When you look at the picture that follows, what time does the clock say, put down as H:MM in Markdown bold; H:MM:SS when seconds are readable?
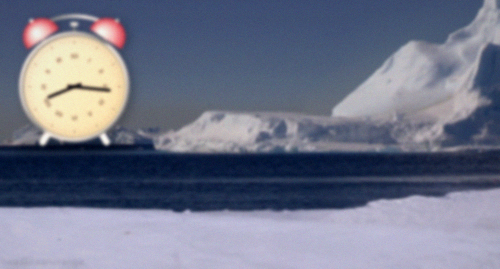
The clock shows **8:16**
